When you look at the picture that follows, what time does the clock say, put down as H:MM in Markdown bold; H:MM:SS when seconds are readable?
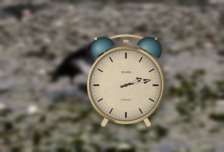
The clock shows **2:13**
